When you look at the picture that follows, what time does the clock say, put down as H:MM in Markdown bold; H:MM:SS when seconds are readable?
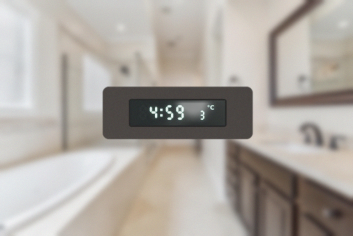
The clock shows **4:59**
